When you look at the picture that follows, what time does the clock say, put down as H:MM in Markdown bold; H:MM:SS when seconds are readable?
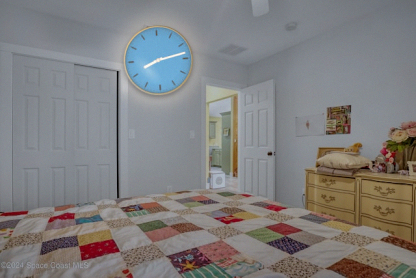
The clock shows **8:13**
